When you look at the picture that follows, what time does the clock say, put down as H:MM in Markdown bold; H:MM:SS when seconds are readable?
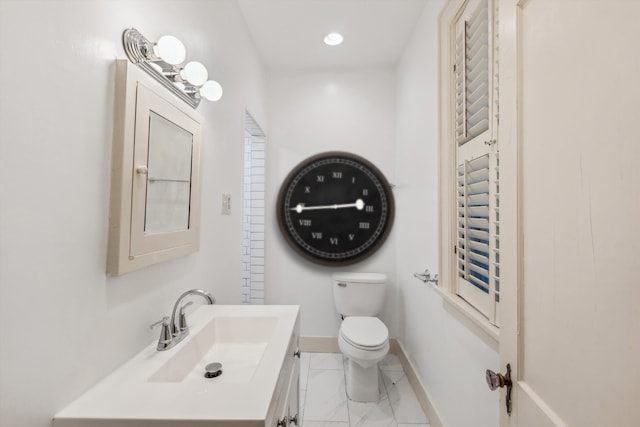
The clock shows **2:44**
